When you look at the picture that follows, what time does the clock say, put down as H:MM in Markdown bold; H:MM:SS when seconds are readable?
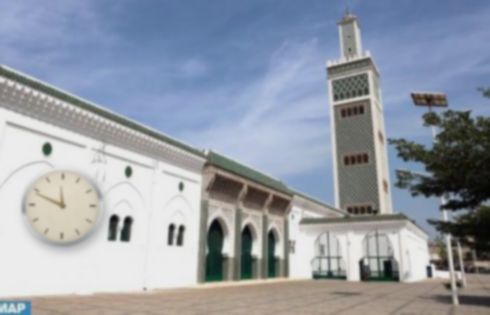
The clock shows **11:49**
